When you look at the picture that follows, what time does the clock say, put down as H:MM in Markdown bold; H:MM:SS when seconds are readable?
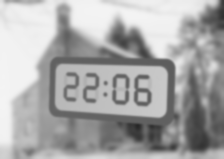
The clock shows **22:06**
